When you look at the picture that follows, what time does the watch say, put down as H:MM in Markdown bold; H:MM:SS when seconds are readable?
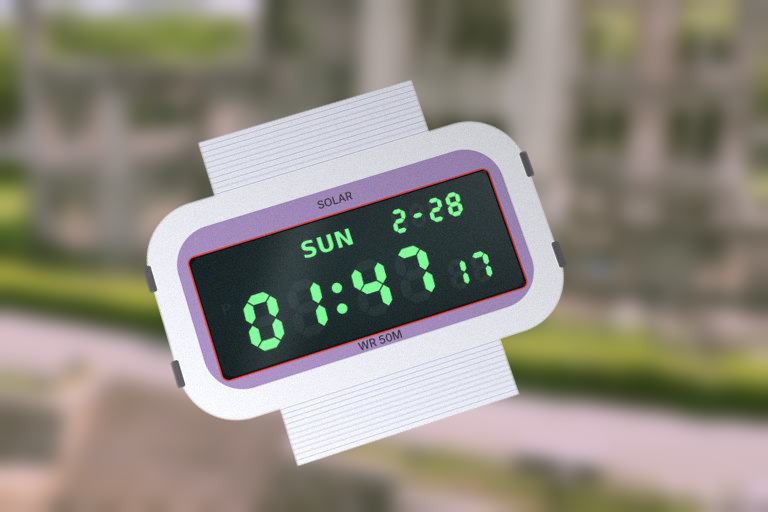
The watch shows **1:47:17**
